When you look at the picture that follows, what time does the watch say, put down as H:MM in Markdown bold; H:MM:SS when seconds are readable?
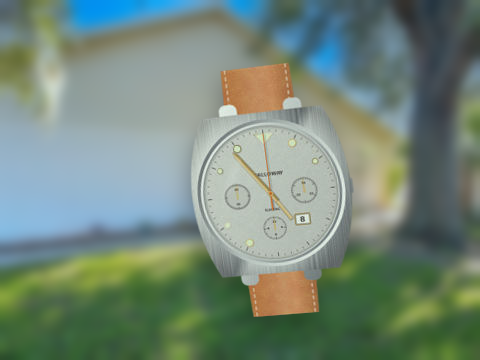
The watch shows **4:54**
